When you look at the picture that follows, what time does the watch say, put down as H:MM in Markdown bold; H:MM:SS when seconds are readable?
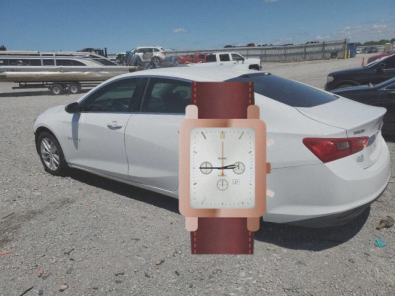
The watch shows **2:45**
